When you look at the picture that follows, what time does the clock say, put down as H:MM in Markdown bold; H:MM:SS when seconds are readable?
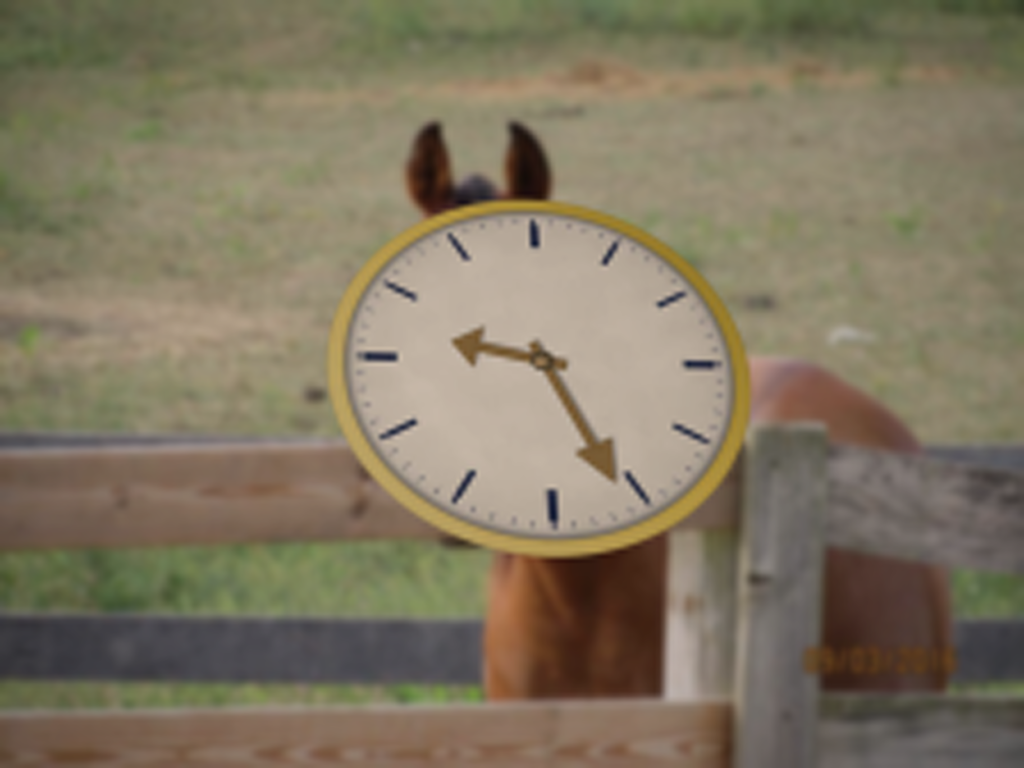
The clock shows **9:26**
